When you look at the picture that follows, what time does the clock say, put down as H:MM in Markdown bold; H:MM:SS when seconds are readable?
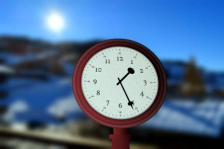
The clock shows **1:26**
